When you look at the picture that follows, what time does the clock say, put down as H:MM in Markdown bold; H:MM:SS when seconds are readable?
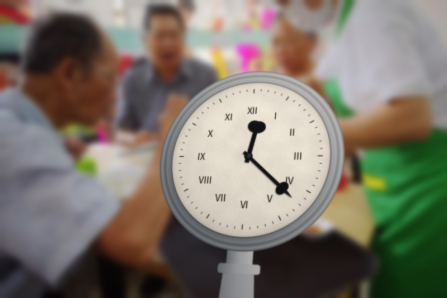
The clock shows **12:22**
